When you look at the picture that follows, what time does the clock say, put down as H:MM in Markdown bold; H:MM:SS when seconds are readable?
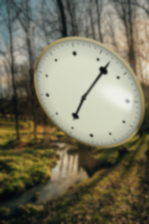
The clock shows **7:07**
